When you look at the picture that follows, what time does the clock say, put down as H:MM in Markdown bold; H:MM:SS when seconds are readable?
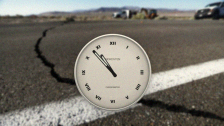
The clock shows **10:53**
